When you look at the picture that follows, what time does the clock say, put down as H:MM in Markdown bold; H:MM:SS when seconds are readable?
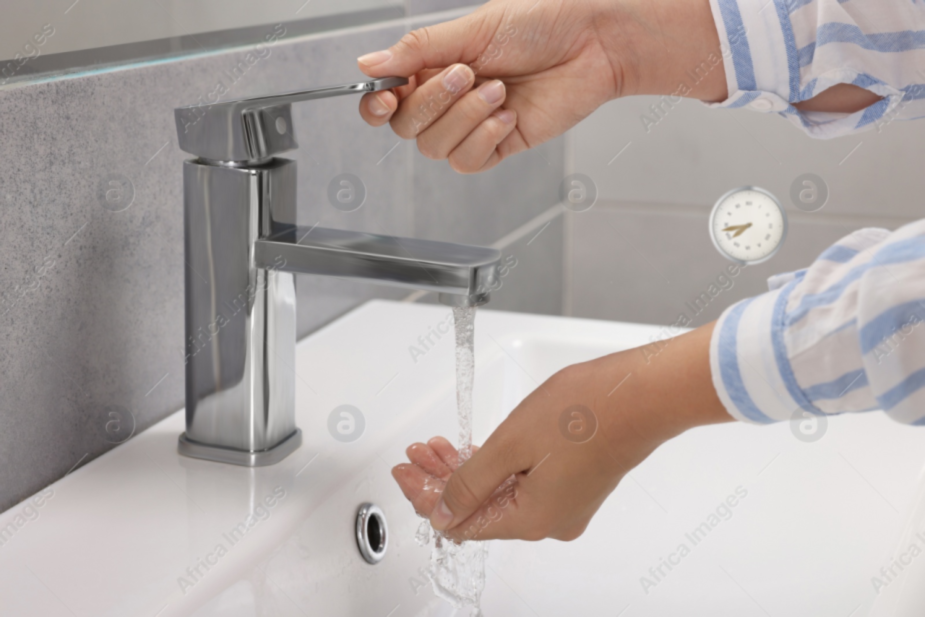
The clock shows **7:43**
